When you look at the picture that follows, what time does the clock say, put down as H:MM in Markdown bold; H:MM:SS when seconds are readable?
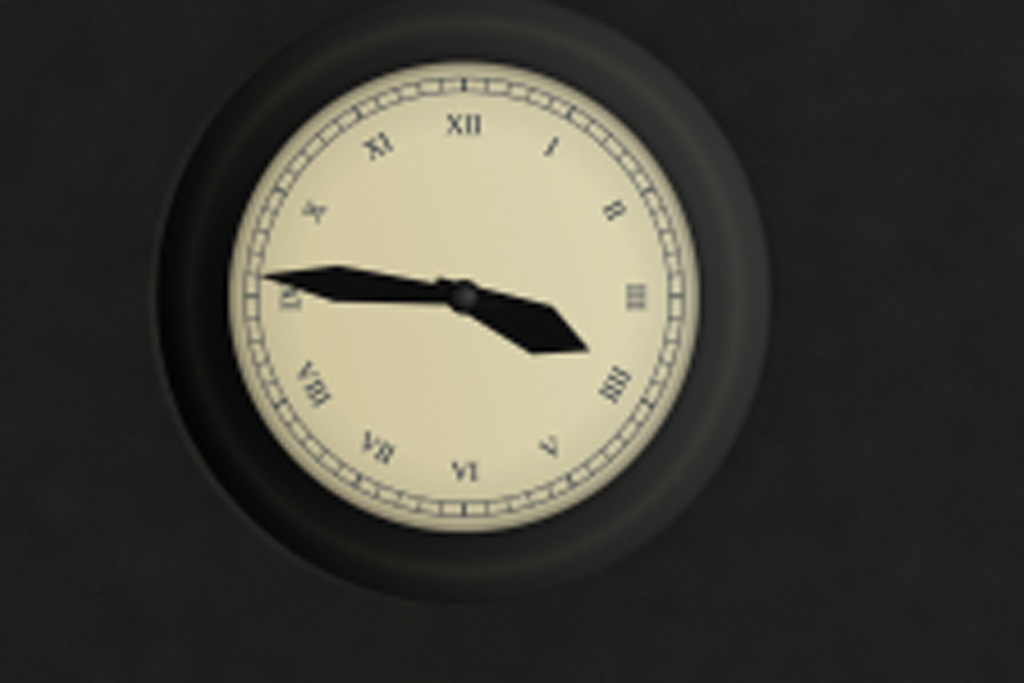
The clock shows **3:46**
